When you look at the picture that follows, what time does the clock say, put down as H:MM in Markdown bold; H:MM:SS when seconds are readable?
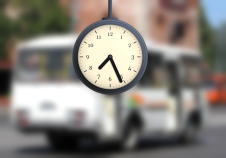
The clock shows **7:26**
